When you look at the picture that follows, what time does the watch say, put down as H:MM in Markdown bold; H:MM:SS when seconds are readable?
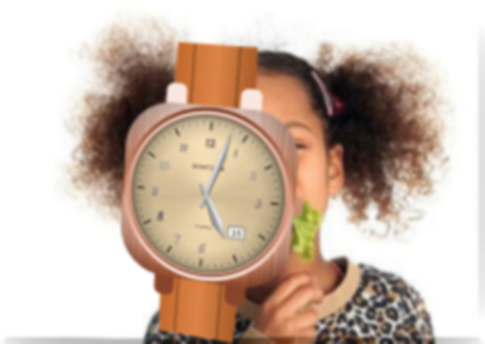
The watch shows **5:03**
